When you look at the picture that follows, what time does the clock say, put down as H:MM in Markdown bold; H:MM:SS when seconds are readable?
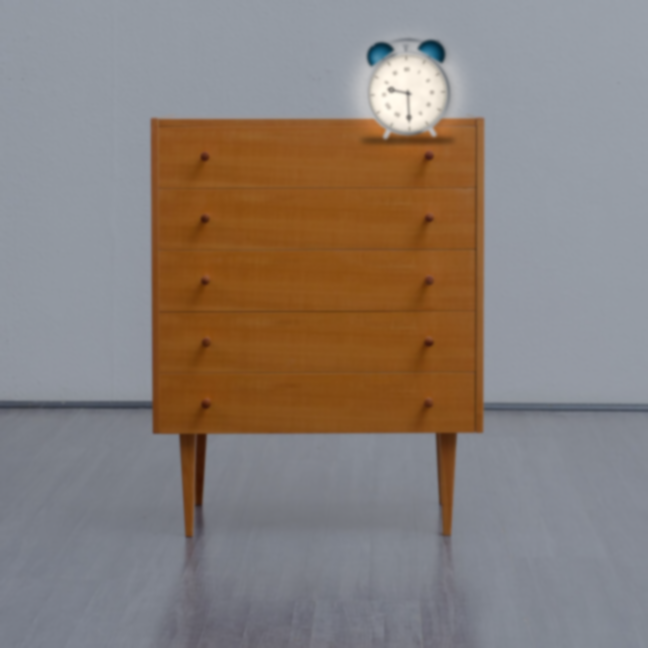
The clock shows **9:30**
